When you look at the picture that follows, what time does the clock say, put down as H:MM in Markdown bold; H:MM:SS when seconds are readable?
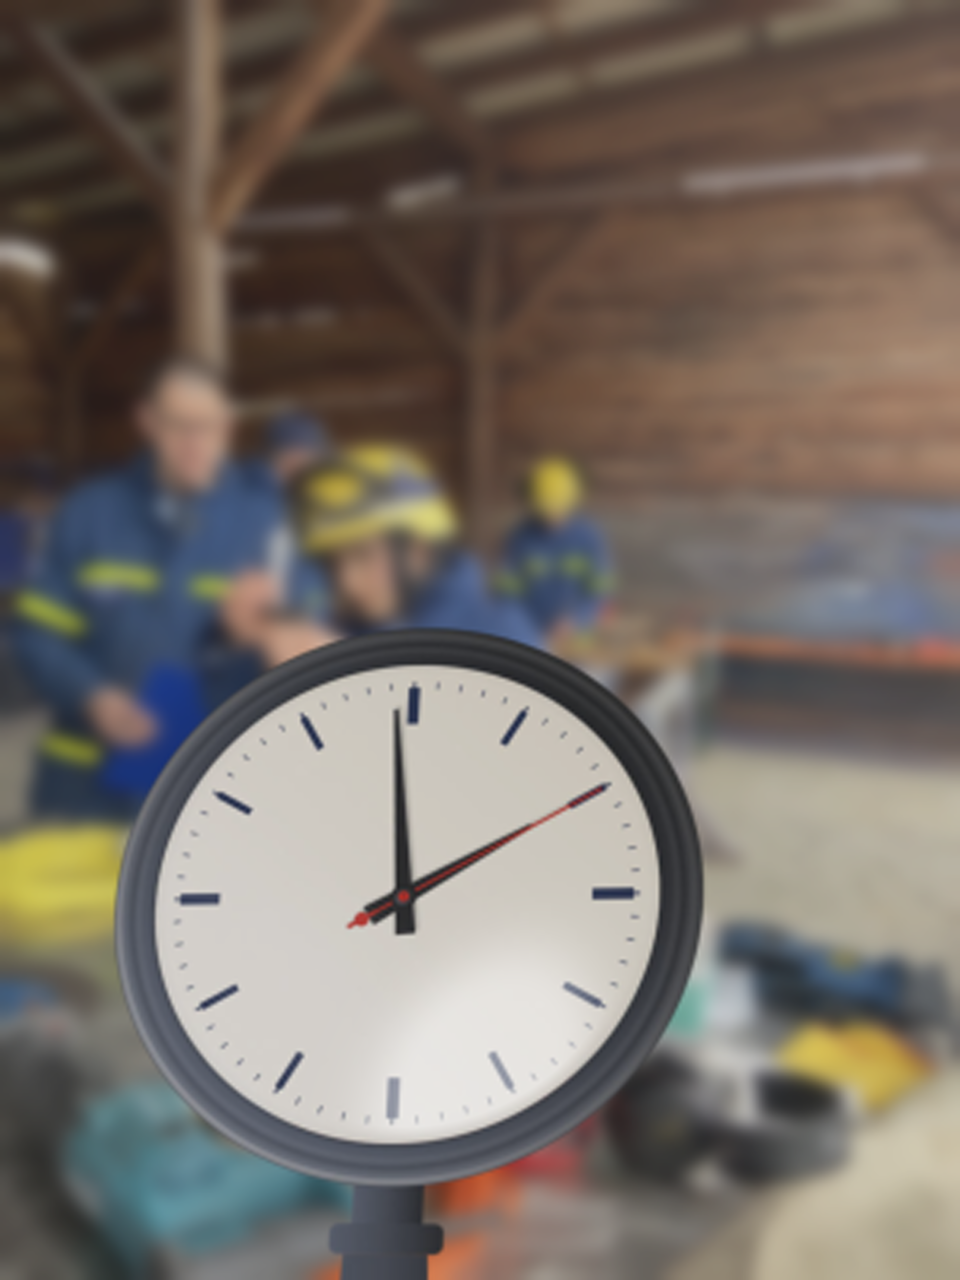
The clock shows **1:59:10**
